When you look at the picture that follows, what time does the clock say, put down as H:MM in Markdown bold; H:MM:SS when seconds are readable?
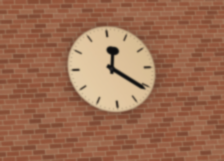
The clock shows **12:21**
